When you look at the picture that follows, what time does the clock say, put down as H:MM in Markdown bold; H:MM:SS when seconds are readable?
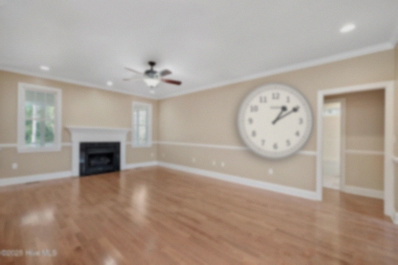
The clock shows **1:10**
